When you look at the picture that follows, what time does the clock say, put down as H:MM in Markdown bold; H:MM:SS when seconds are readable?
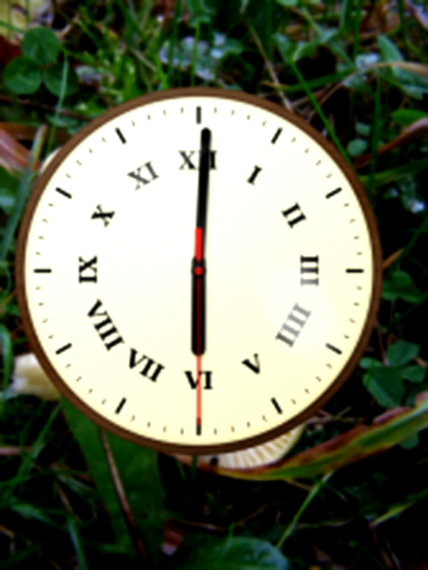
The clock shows **6:00:30**
